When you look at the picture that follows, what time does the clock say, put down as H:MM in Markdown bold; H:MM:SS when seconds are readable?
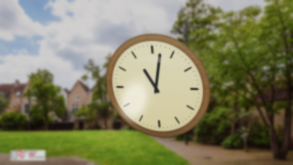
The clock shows **11:02**
